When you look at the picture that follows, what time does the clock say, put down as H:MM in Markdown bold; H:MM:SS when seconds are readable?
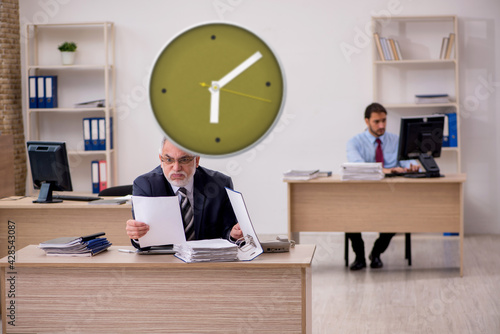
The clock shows **6:09:18**
